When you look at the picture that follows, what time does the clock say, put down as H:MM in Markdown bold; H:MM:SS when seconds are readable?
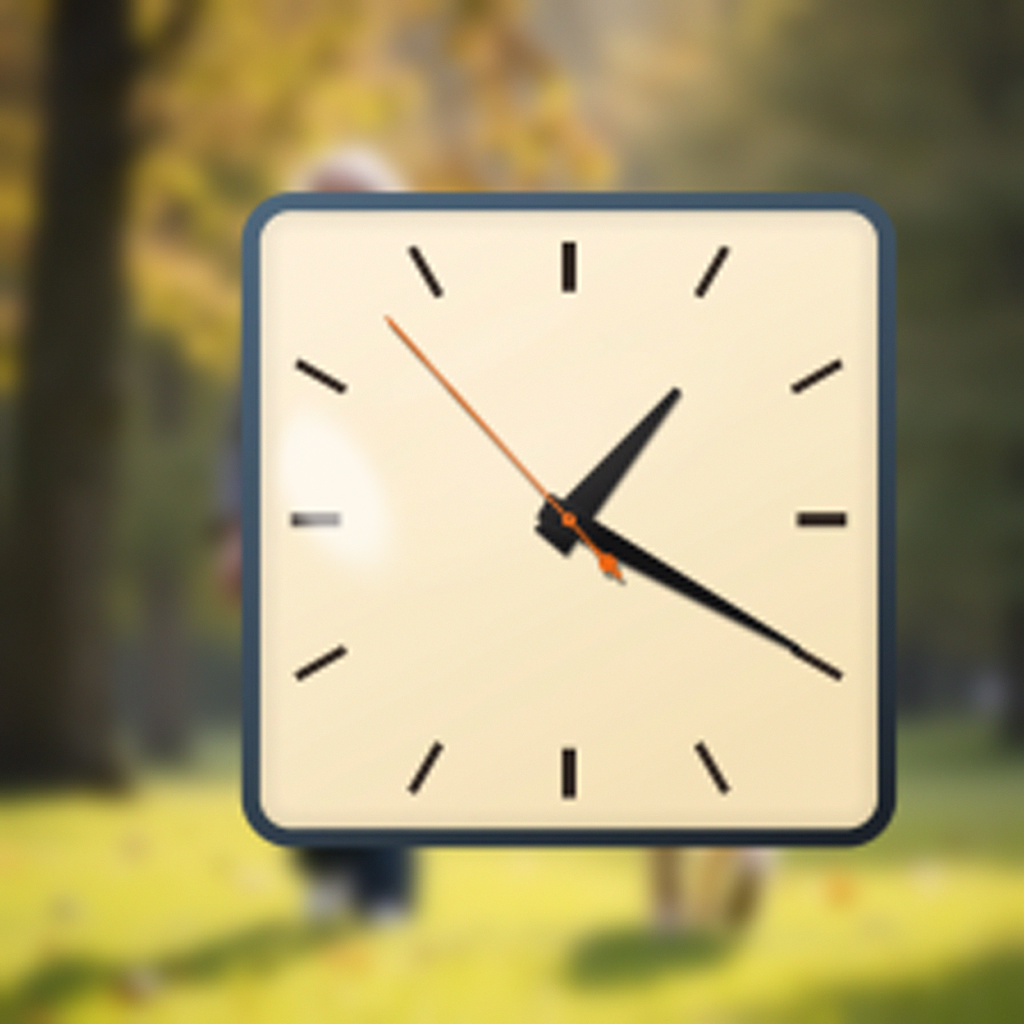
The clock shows **1:19:53**
